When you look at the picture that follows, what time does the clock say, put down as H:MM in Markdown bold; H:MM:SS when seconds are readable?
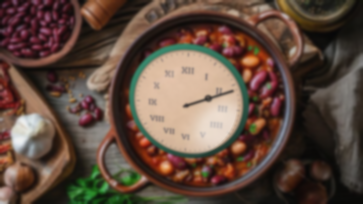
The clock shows **2:11**
